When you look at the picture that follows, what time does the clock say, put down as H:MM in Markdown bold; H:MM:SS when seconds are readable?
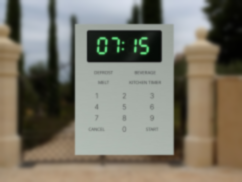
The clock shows **7:15**
